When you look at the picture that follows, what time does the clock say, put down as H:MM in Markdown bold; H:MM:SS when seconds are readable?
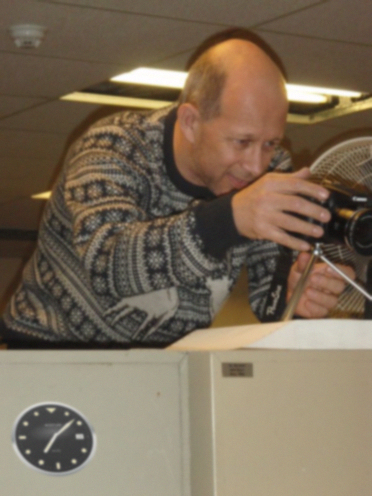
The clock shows **7:08**
